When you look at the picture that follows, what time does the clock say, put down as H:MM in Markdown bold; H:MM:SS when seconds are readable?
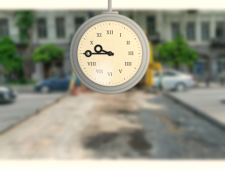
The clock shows **9:45**
